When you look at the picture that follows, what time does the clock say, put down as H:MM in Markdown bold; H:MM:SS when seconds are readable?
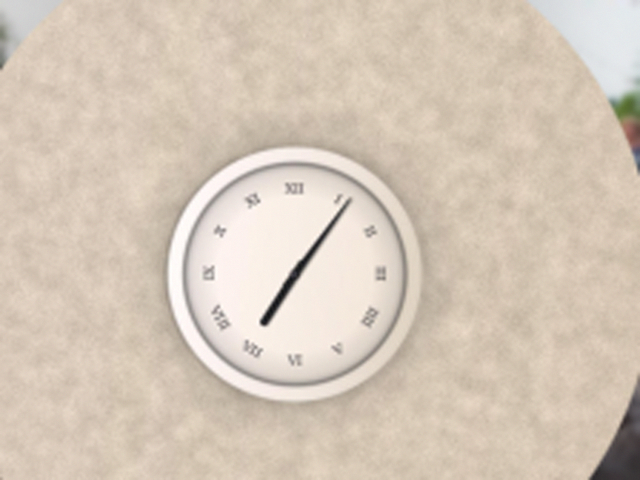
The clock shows **7:06**
